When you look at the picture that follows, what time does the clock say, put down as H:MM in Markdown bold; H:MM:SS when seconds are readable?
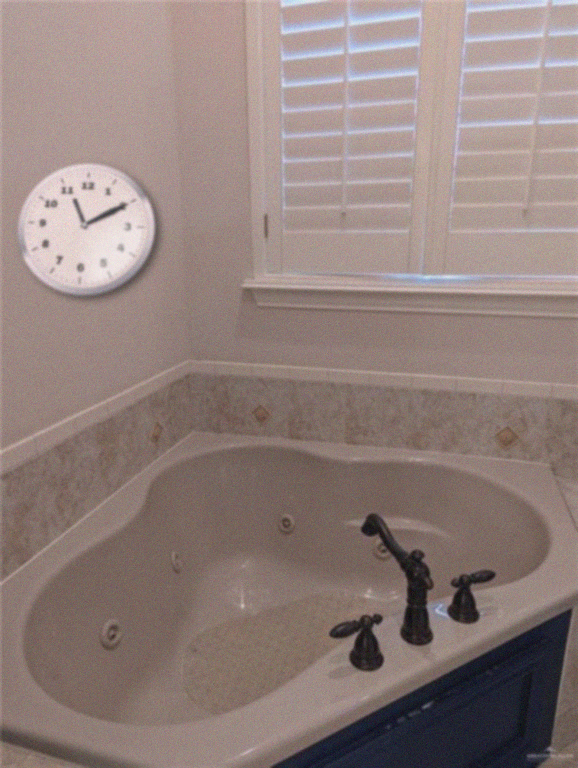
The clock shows **11:10**
